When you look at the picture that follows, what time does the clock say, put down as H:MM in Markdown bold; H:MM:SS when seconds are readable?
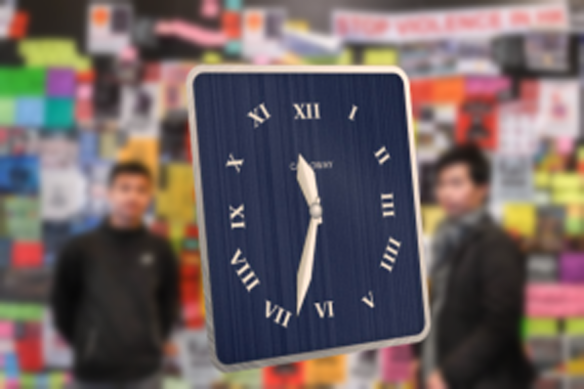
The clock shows **11:33**
